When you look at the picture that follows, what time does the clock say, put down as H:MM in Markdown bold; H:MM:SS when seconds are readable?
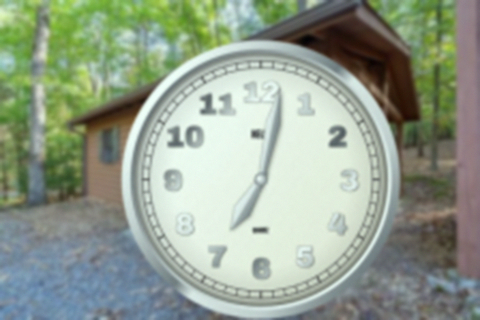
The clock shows **7:02**
